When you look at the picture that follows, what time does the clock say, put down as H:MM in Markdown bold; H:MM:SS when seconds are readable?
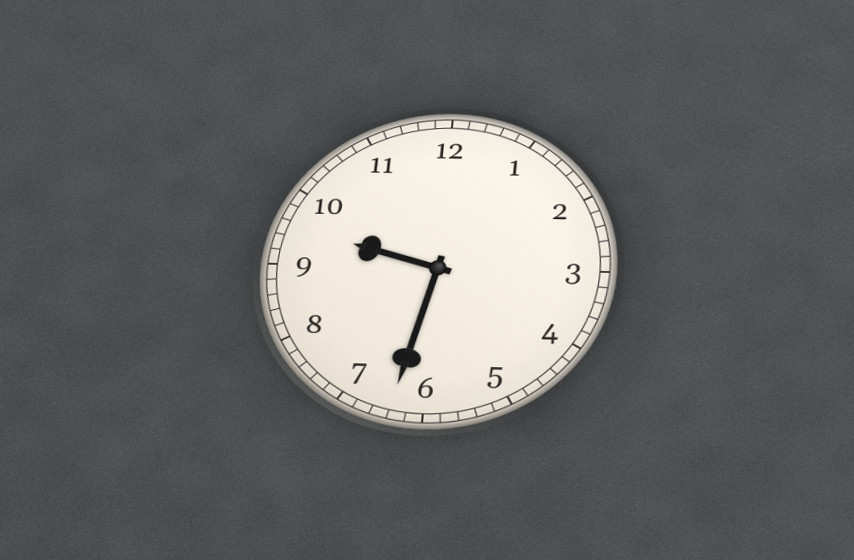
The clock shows **9:32**
